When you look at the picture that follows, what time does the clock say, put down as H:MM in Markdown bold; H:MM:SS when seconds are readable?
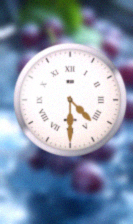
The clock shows **4:30**
